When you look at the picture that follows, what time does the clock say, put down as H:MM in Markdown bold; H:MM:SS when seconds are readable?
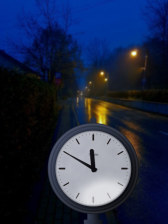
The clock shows **11:50**
